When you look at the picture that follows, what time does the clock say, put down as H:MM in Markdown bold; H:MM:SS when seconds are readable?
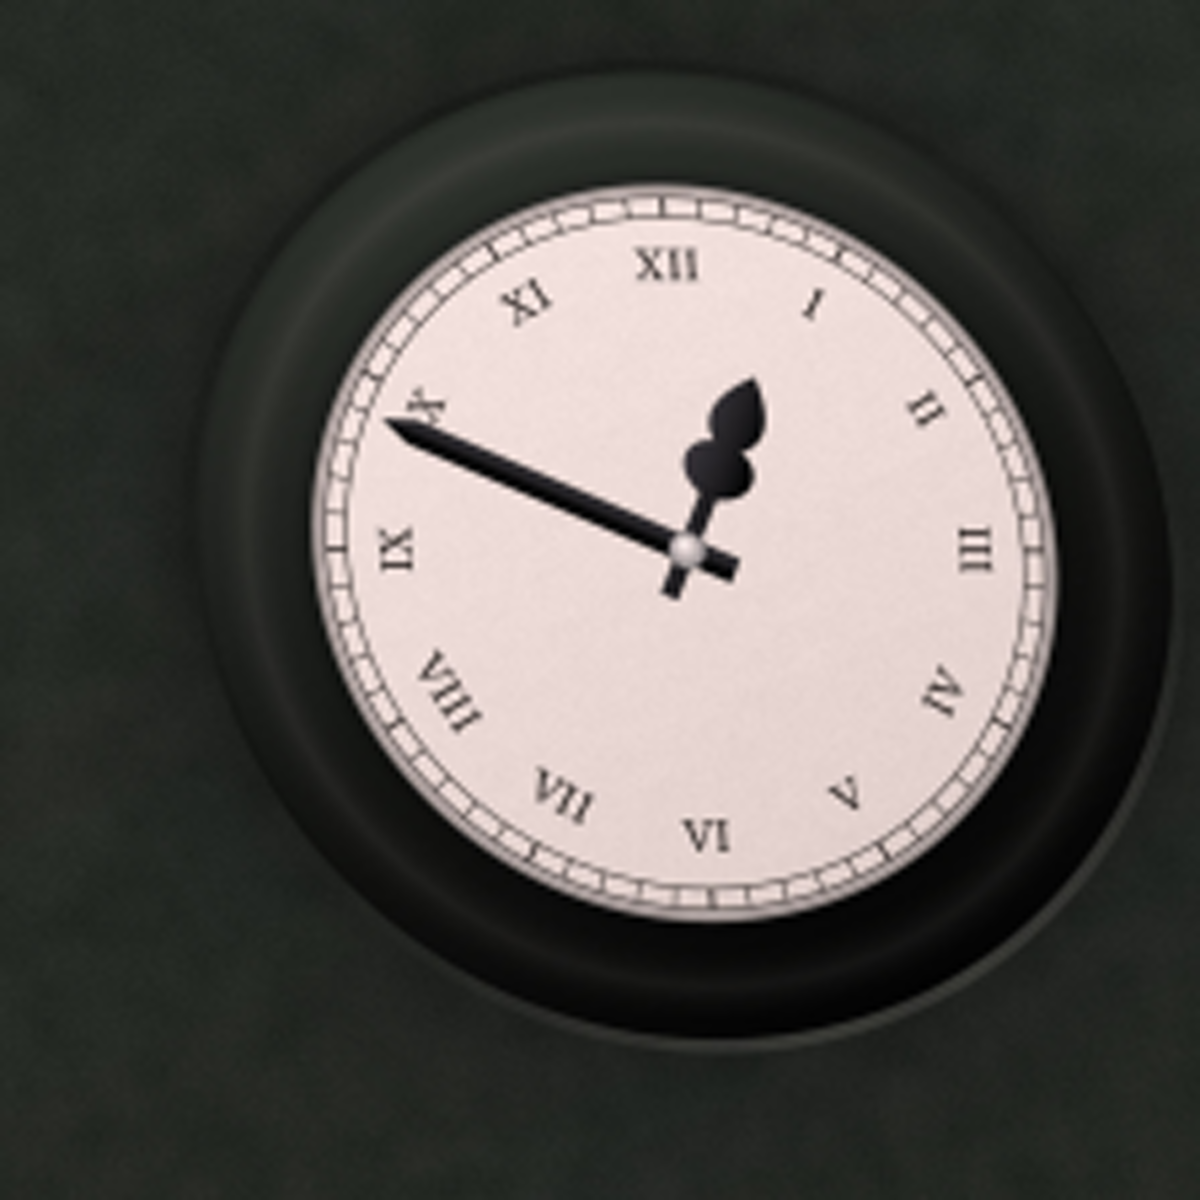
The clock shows **12:49**
